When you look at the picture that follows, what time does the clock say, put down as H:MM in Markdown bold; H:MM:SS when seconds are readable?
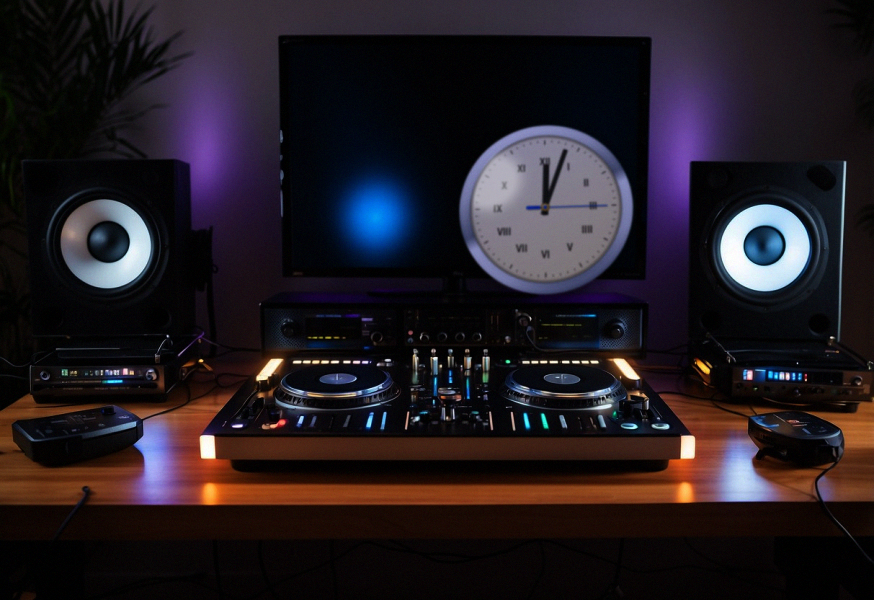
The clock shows **12:03:15**
